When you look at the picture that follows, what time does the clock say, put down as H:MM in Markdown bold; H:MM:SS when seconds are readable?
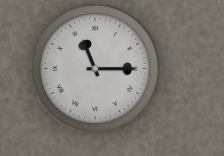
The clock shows **11:15**
